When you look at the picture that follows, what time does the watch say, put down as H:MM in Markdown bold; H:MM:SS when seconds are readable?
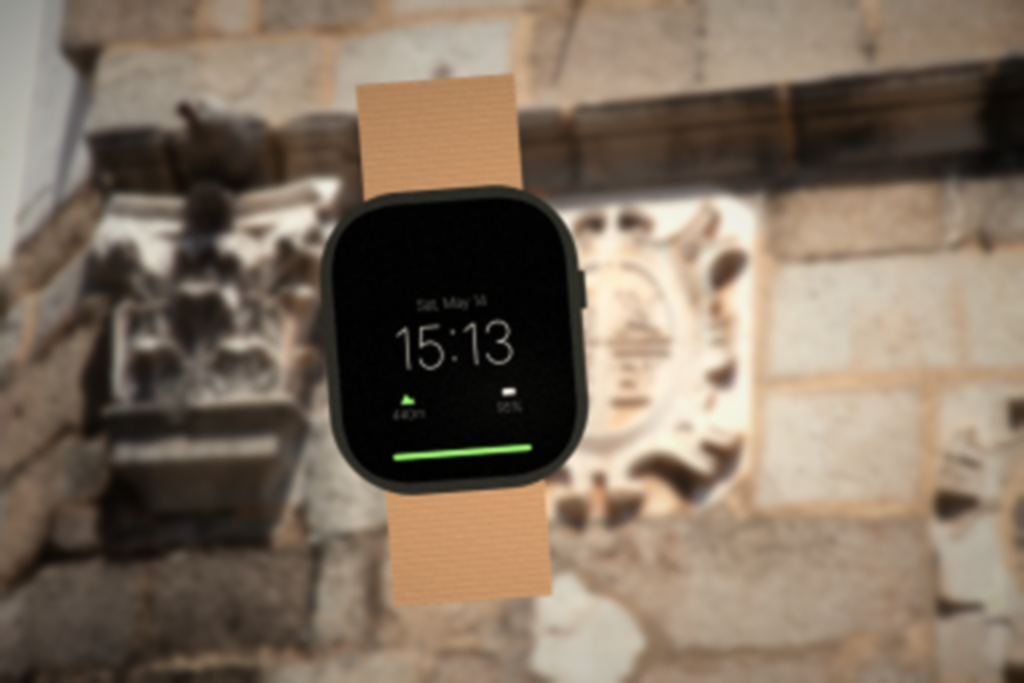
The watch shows **15:13**
